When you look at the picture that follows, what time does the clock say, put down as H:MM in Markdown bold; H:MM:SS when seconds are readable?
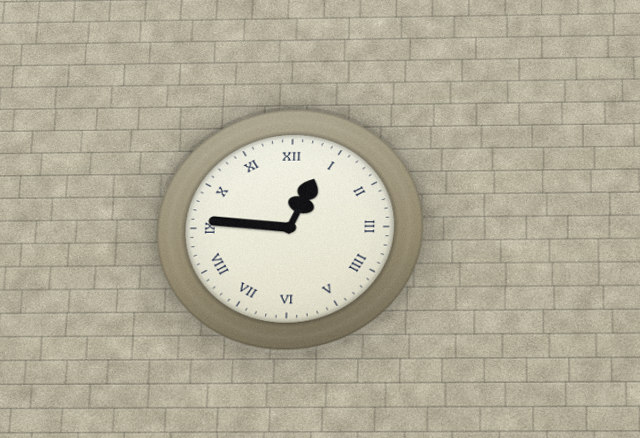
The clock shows **12:46**
